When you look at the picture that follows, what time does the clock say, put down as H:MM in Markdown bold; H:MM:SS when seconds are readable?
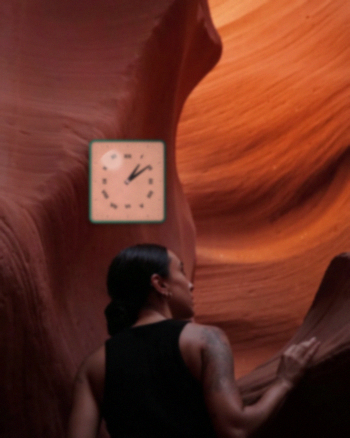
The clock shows **1:09**
